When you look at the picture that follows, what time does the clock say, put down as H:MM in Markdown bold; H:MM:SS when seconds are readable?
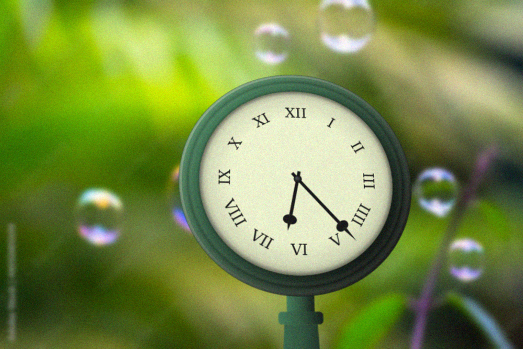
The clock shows **6:23**
